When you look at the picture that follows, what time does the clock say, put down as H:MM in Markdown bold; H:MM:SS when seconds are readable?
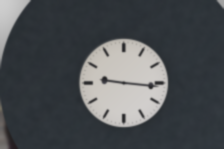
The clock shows **9:16**
